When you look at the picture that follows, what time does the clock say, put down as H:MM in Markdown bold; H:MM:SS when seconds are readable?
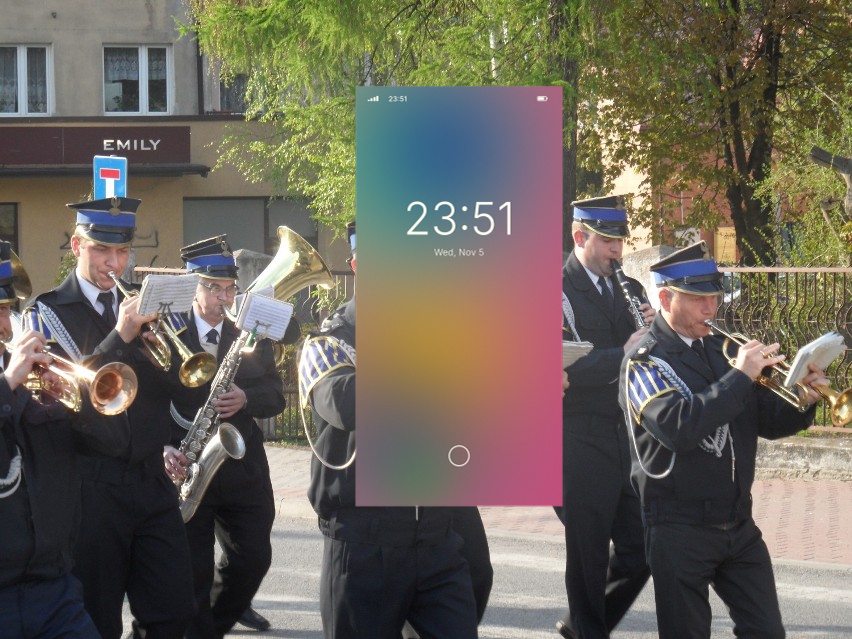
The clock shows **23:51**
